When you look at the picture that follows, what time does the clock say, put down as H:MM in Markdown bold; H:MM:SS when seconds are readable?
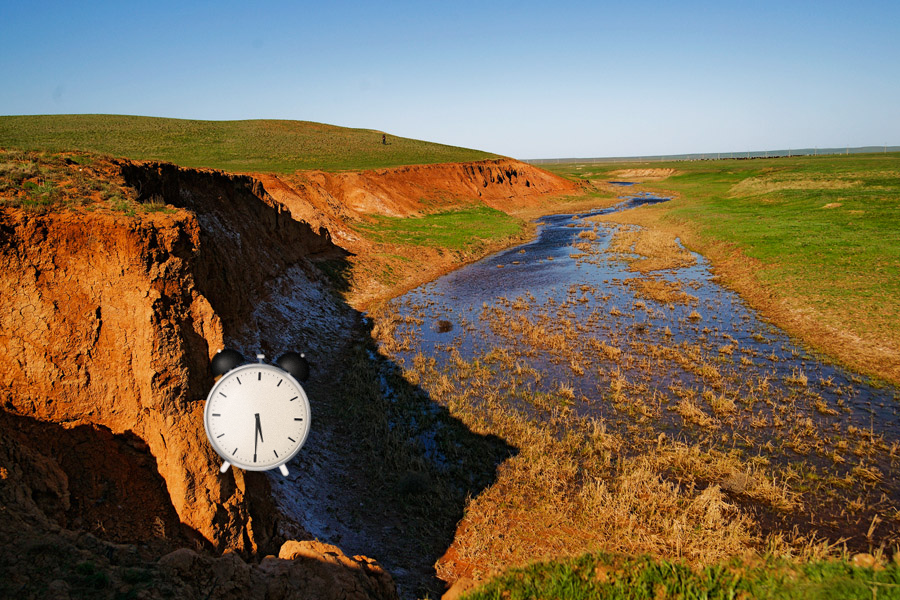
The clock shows **5:30**
